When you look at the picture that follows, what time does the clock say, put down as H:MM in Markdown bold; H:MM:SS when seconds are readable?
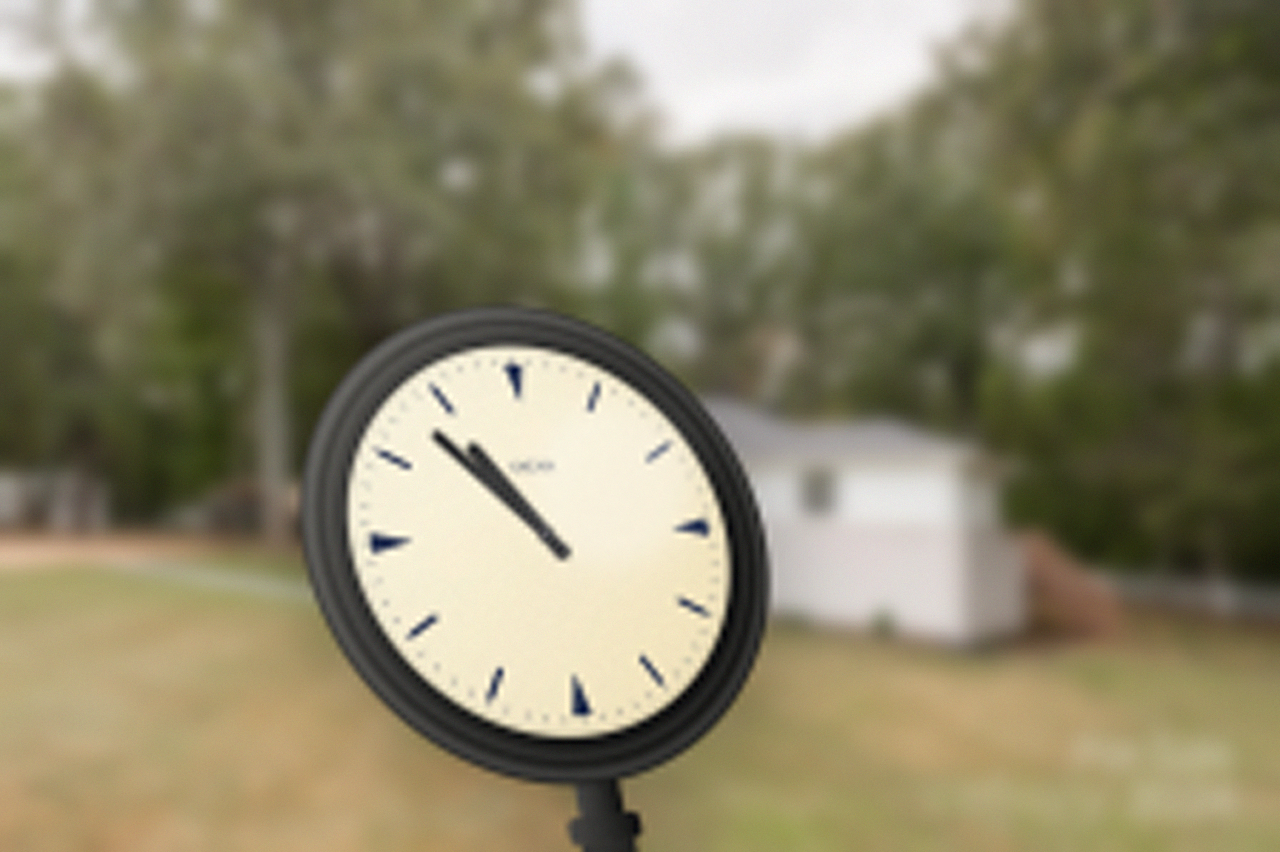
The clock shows **10:53**
